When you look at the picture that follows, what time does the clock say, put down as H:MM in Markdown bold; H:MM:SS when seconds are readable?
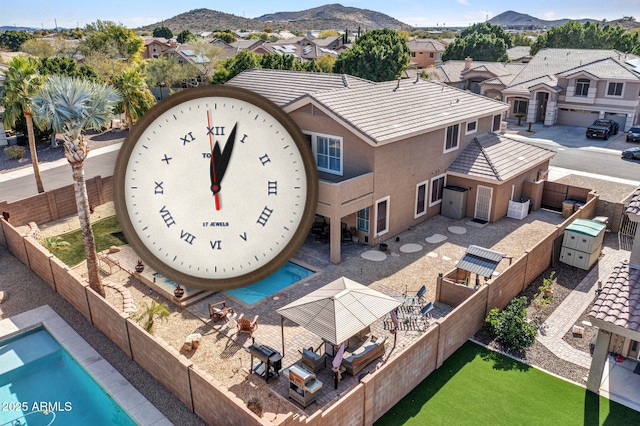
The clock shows **12:02:59**
